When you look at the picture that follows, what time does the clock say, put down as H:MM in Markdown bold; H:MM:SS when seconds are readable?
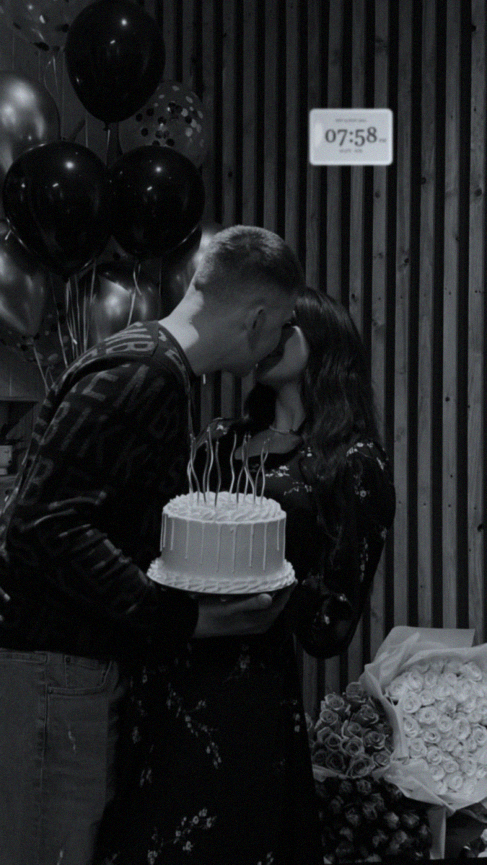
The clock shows **7:58**
